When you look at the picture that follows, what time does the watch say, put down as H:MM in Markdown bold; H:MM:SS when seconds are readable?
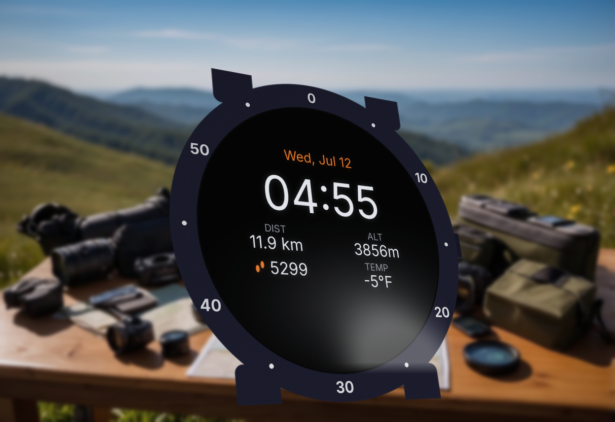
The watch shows **4:55**
